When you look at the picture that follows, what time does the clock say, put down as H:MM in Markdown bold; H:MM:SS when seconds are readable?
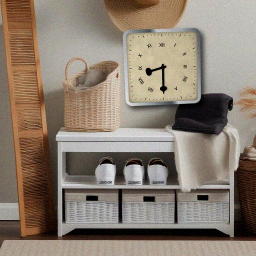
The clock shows **8:30**
